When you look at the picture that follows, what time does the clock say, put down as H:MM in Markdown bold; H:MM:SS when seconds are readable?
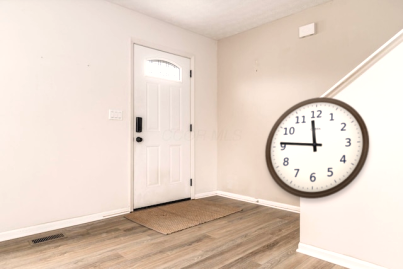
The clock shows **11:46**
